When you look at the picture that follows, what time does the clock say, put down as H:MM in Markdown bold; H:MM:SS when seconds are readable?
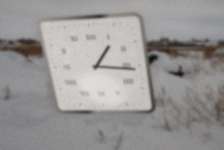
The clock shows **1:16**
